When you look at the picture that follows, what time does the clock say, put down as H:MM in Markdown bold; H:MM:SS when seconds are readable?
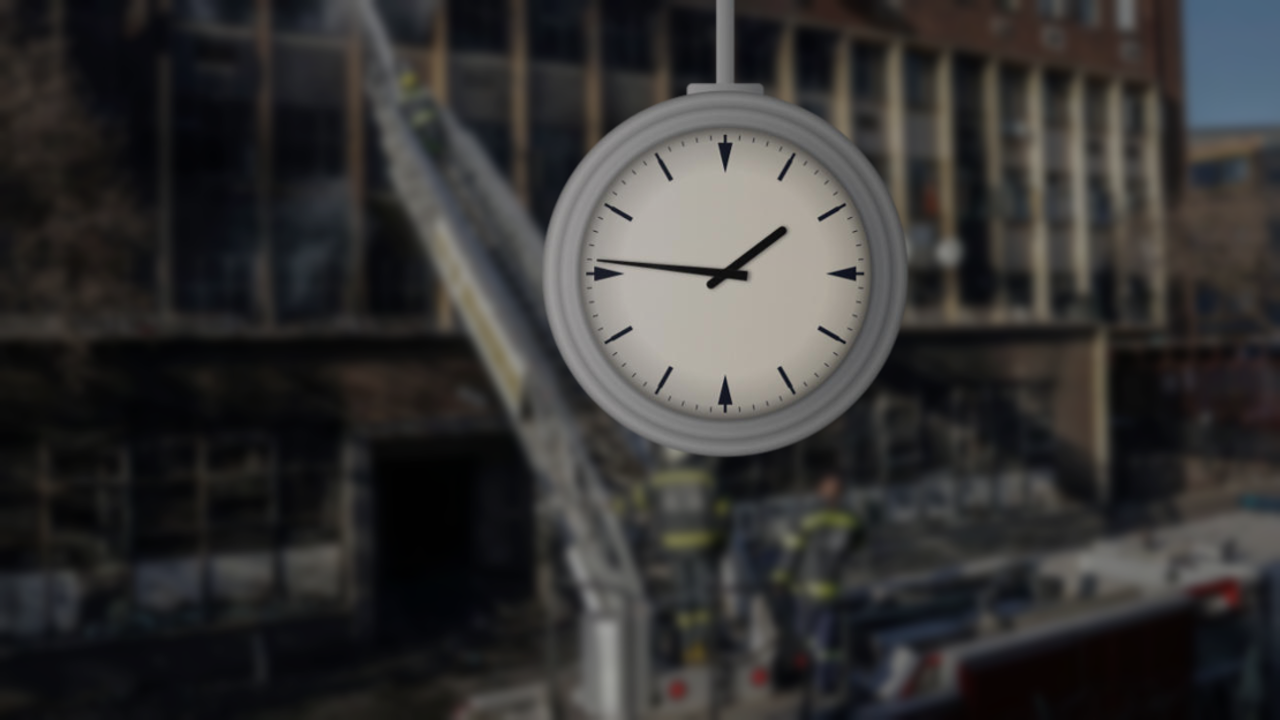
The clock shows **1:46**
